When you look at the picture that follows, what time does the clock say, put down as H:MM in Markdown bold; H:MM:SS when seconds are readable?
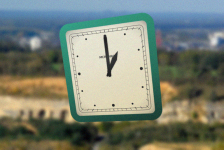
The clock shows **1:00**
